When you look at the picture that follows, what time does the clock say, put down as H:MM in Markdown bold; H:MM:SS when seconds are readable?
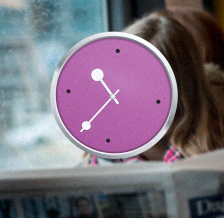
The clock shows **10:36**
